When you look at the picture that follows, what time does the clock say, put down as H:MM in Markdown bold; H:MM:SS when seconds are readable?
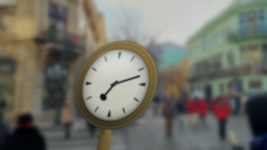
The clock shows **7:12**
